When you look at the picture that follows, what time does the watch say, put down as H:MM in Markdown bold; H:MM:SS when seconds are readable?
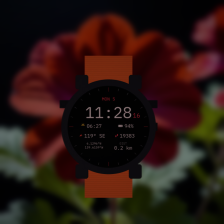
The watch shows **11:28**
